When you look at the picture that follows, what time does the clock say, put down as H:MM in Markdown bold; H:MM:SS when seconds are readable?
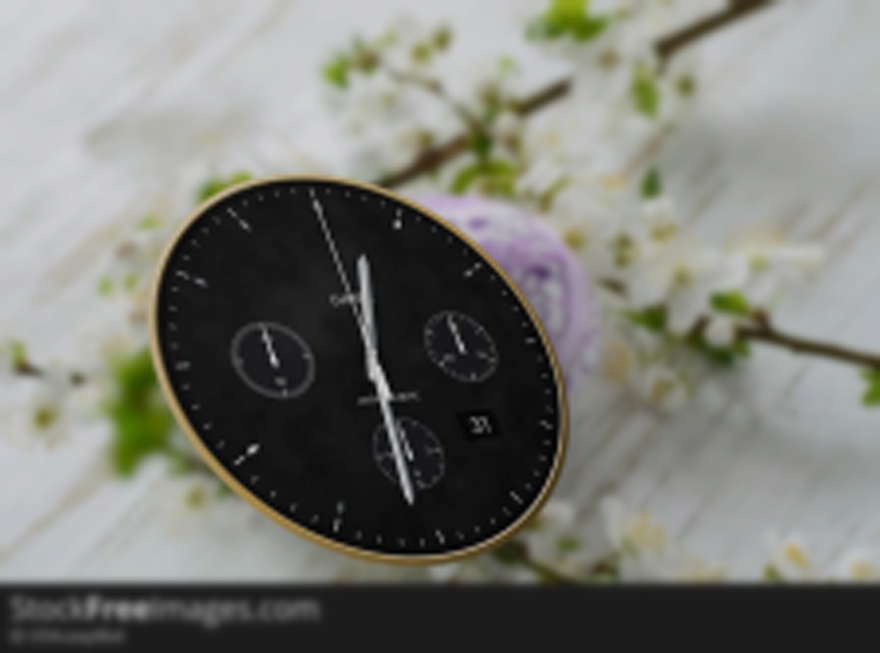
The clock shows **12:31**
